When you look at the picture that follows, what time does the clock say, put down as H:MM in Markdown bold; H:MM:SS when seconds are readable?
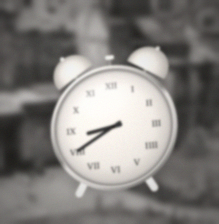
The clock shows **8:40**
